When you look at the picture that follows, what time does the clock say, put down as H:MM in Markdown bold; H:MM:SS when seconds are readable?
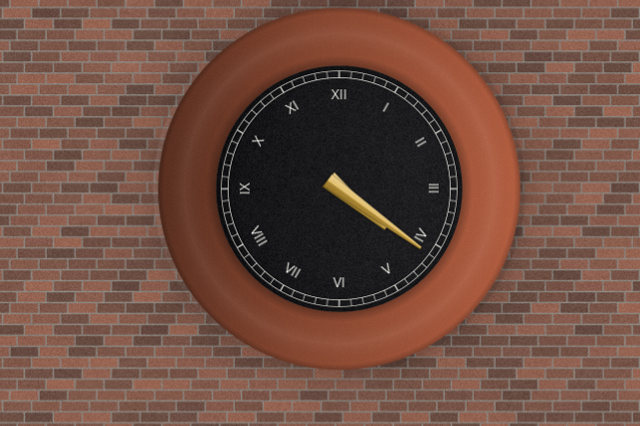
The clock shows **4:21**
